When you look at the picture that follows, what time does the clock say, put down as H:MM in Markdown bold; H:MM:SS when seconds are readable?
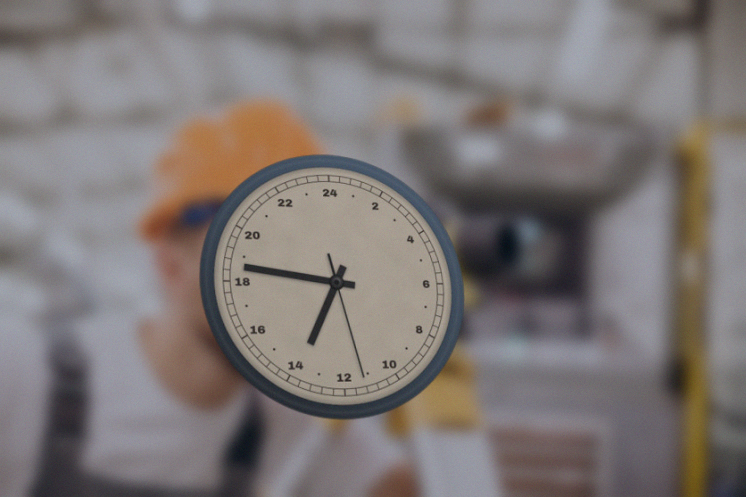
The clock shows **13:46:28**
